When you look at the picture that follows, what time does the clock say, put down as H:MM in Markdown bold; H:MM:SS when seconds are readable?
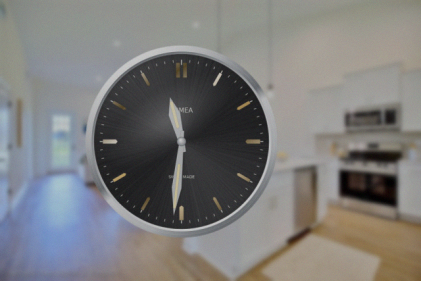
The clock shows **11:31**
